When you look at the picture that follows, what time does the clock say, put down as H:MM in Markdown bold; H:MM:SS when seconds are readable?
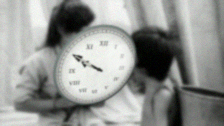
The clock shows **9:50**
